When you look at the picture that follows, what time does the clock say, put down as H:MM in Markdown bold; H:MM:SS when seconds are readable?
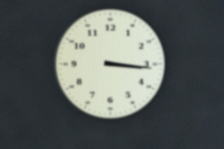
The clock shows **3:16**
